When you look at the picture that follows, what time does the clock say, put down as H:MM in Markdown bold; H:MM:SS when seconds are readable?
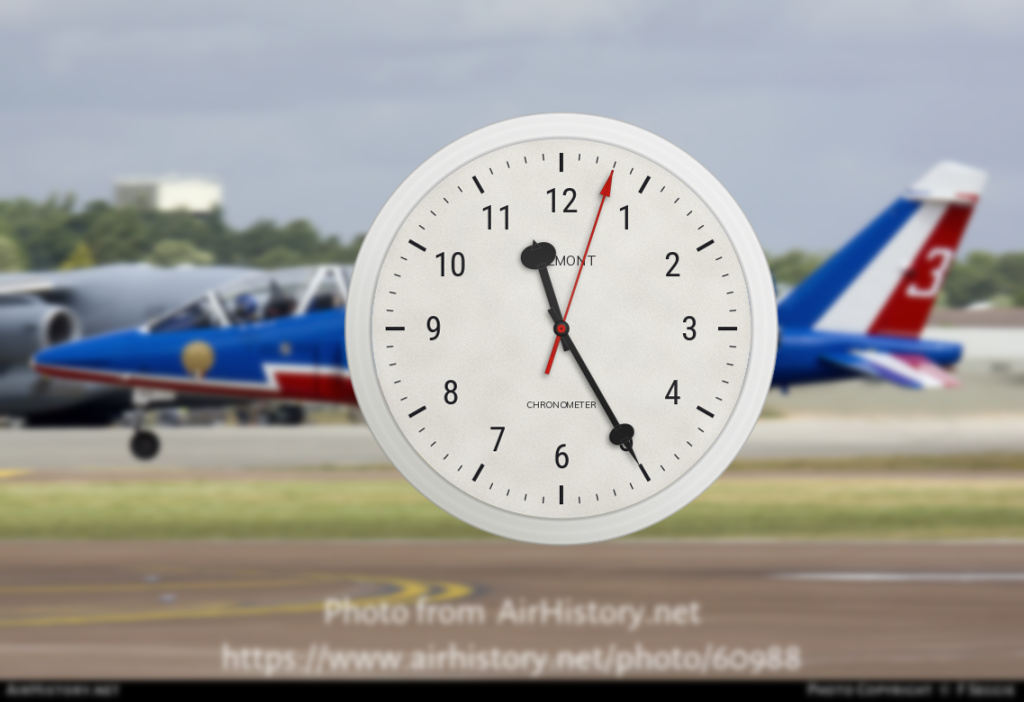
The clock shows **11:25:03**
